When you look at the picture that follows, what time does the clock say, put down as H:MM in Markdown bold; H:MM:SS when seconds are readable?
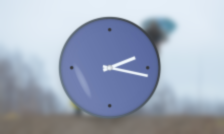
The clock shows **2:17**
